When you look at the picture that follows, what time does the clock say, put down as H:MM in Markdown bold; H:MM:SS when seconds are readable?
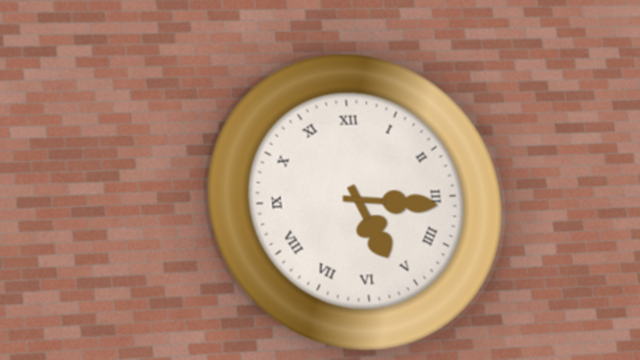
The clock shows **5:16**
